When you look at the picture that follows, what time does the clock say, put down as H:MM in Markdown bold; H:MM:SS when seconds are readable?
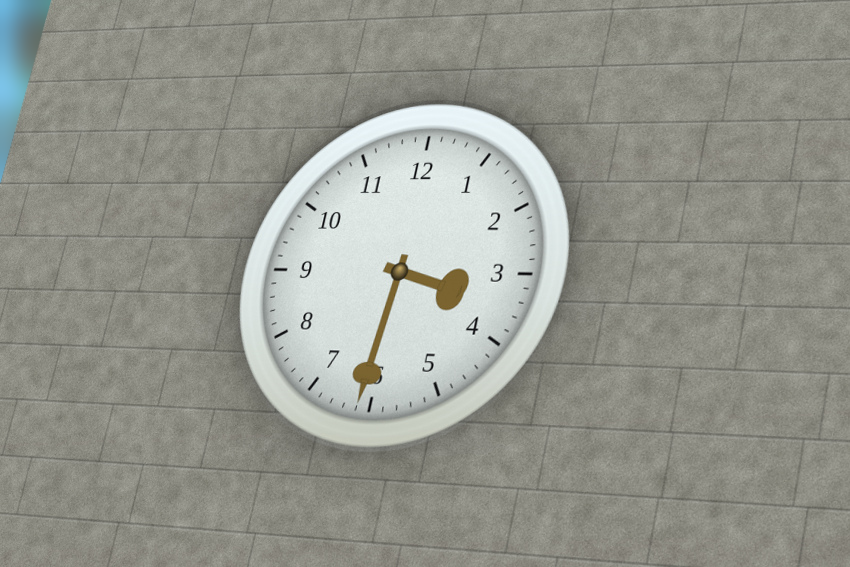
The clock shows **3:31**
